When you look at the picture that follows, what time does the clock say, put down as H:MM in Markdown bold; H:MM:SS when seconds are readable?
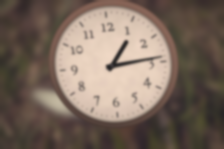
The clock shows **1:14**
